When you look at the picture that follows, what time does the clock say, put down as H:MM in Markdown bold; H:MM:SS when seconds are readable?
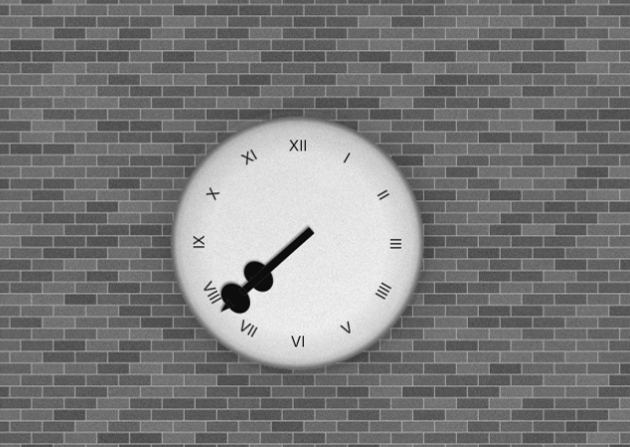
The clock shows **7:38**
